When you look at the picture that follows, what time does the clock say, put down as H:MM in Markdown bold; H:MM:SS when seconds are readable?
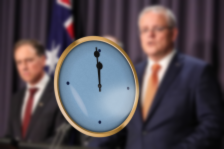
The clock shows **11:59**
